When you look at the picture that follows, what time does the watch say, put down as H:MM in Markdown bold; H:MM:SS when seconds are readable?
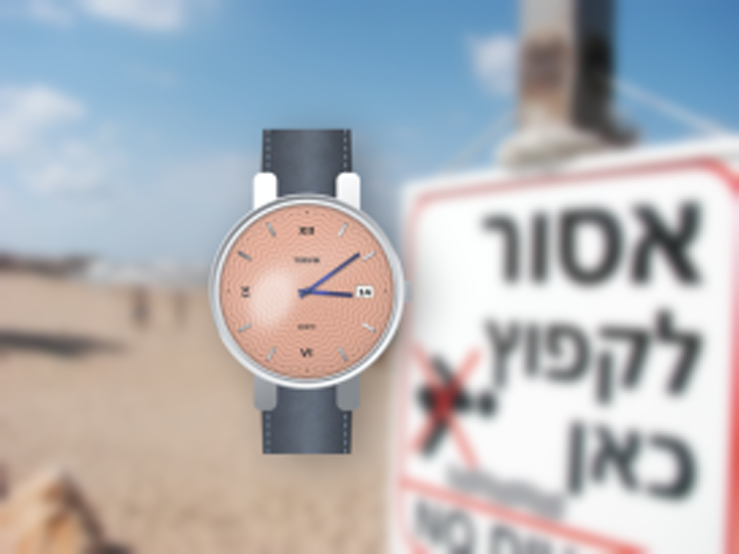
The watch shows **3:09**
